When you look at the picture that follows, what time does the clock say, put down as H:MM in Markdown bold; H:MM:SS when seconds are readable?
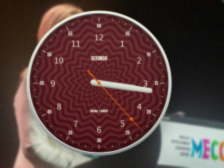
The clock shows **3:16:23**
